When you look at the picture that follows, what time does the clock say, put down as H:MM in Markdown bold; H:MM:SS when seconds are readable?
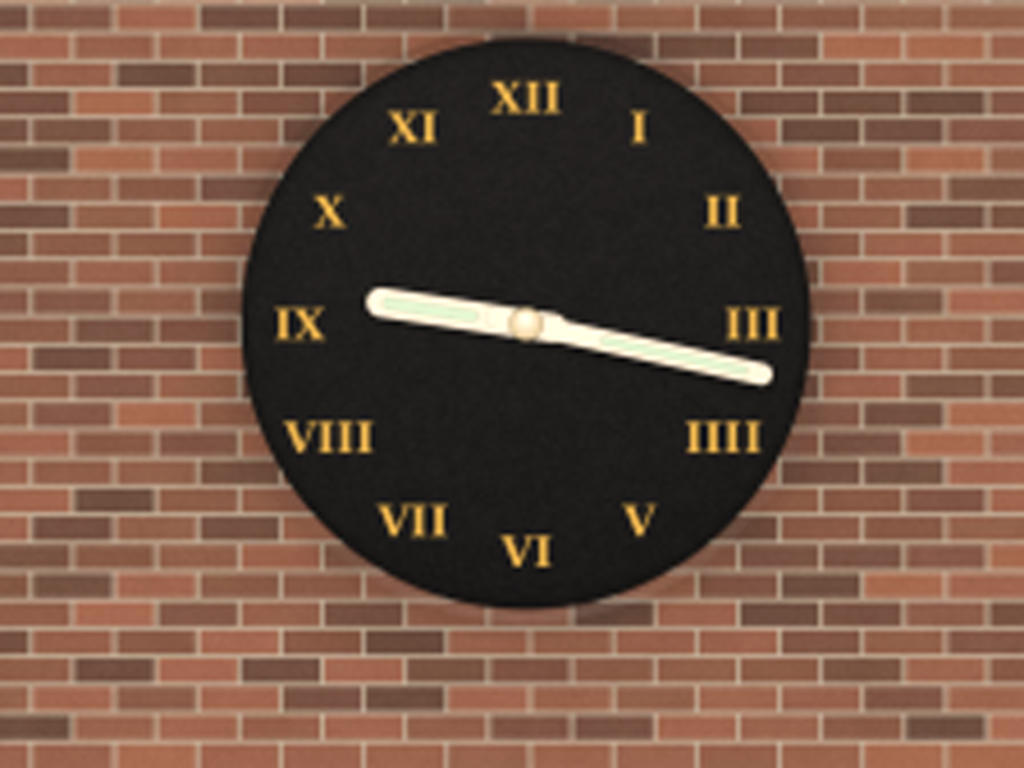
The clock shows **9:17**
